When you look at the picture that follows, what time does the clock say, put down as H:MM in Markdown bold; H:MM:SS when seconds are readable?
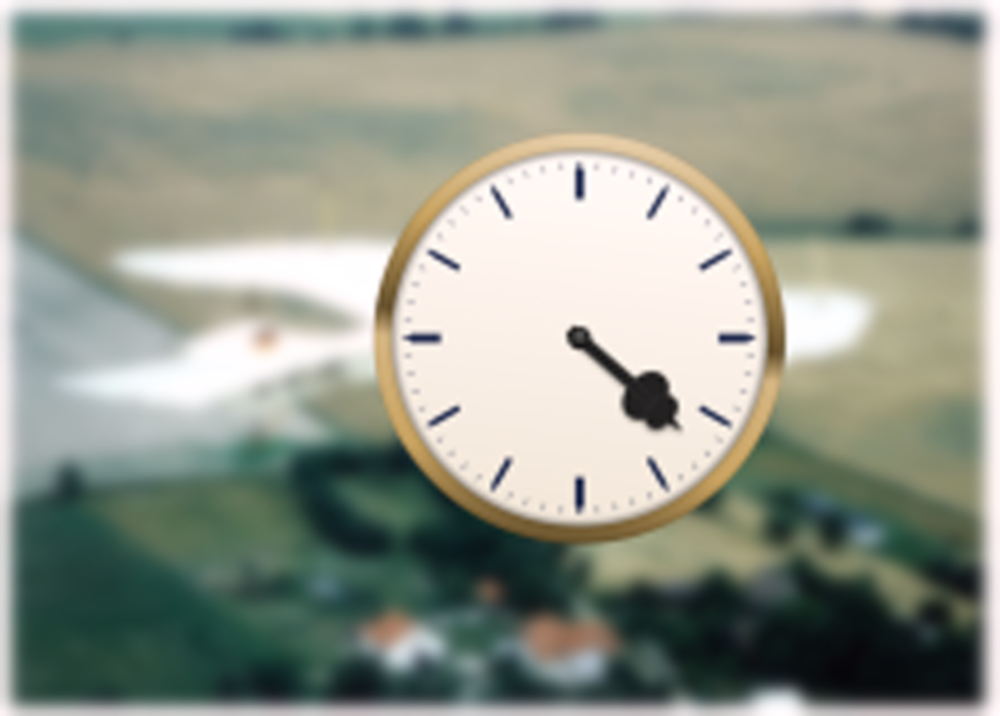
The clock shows **4:22**
